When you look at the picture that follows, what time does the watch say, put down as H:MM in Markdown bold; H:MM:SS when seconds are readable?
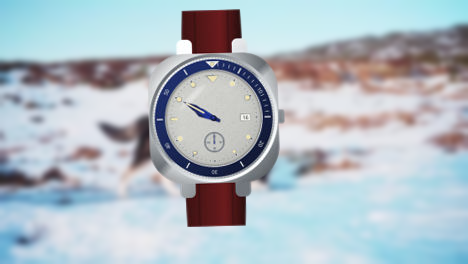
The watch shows **9:50**
